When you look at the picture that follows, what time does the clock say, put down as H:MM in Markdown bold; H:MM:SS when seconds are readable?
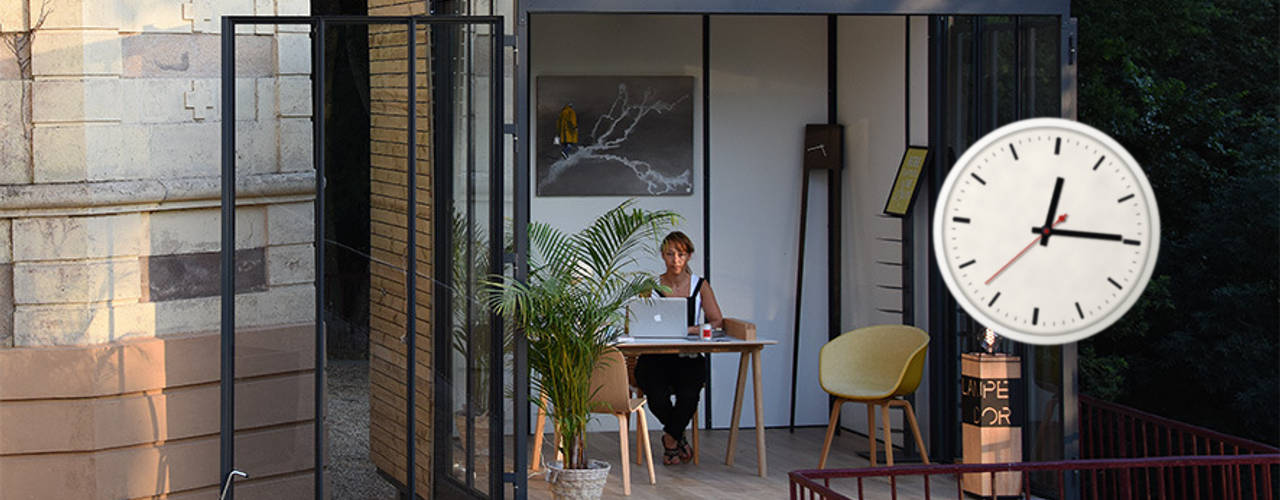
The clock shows **12:14:37**
